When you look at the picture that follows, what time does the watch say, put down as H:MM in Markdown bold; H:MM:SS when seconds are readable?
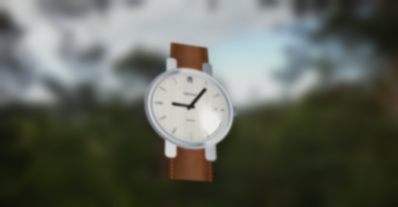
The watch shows **9:06**
